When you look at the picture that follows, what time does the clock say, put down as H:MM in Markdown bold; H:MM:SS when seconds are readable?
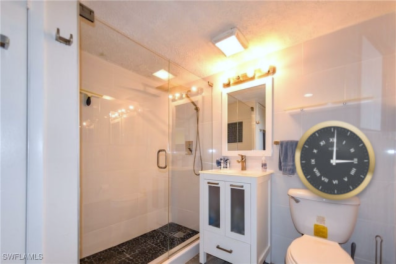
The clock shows **3:01**
